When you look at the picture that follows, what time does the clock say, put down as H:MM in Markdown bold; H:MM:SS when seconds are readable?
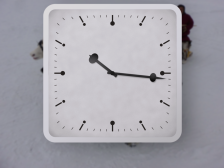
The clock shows **10:16**
